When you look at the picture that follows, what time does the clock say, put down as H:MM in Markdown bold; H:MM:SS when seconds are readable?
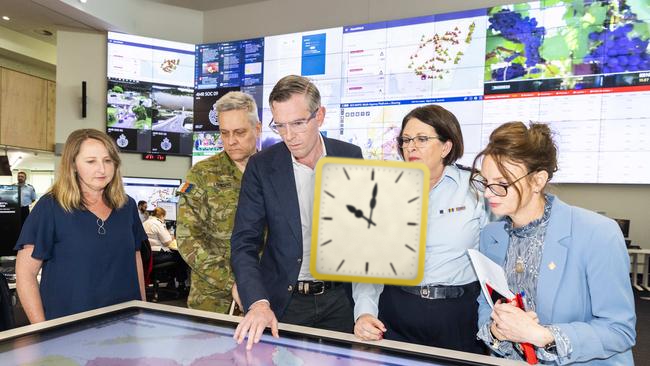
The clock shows **10:01**
